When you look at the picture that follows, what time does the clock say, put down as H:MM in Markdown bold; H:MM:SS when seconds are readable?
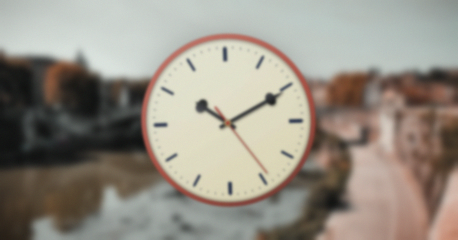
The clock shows **10:10:24**
